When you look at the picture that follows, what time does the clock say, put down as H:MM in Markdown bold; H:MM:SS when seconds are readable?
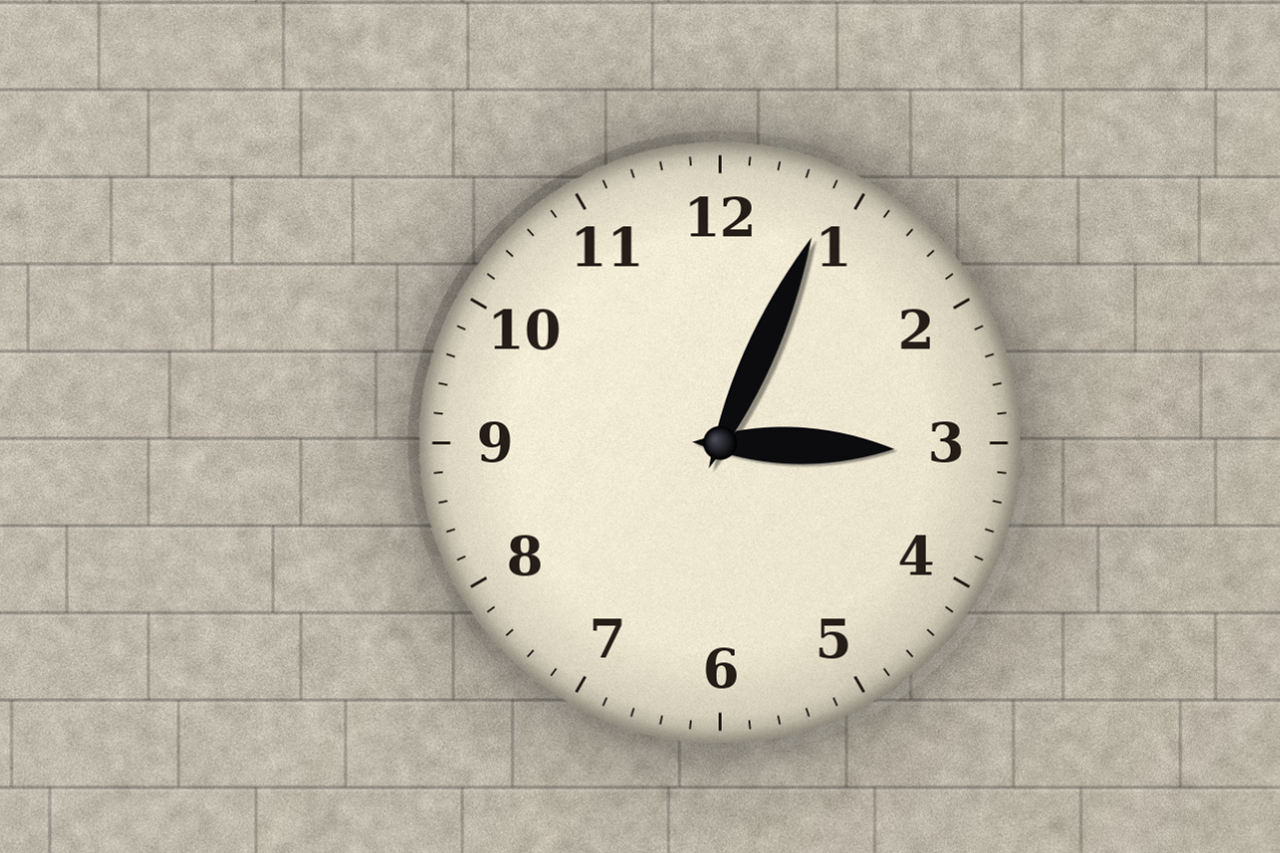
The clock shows **3:04**
